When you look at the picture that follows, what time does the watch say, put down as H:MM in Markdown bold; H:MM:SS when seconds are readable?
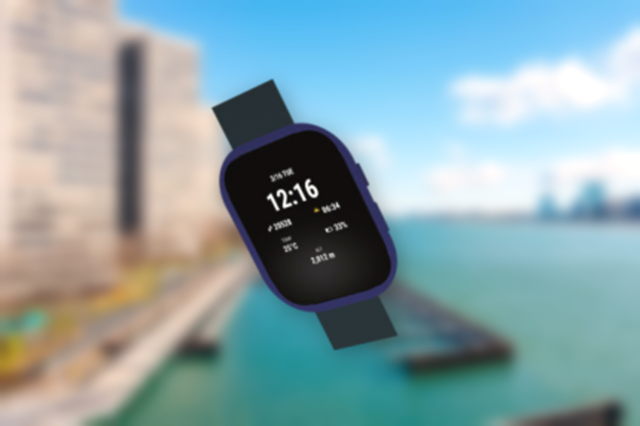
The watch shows **12:16**
